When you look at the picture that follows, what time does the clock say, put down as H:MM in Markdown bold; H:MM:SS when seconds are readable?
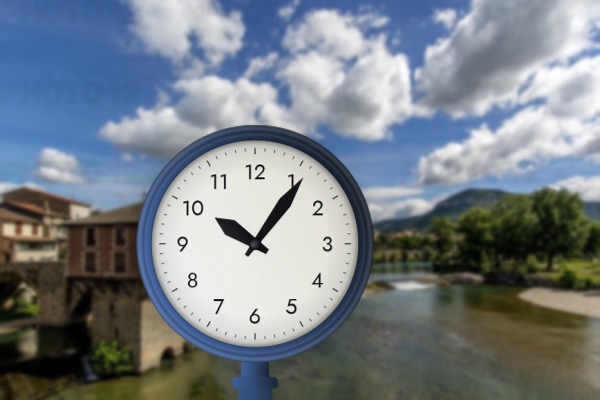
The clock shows **10:06**
